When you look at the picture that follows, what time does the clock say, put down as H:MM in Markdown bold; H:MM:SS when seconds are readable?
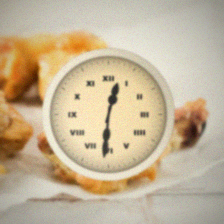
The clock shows **12:31**
